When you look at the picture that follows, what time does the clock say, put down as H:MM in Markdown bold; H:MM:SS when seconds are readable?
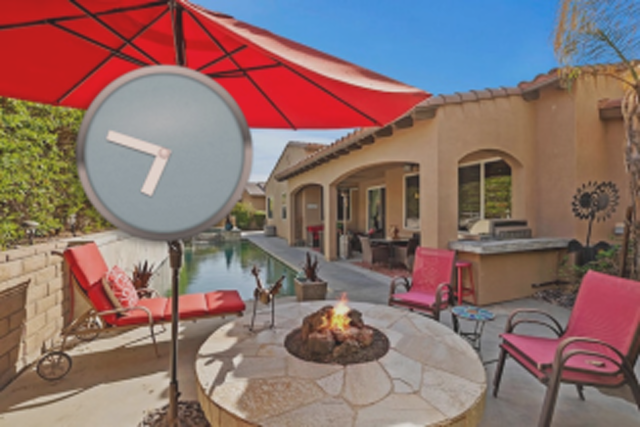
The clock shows **6:48**
